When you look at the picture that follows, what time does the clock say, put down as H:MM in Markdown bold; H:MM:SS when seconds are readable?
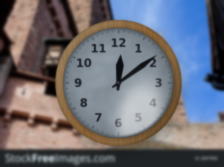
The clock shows **12:09**
